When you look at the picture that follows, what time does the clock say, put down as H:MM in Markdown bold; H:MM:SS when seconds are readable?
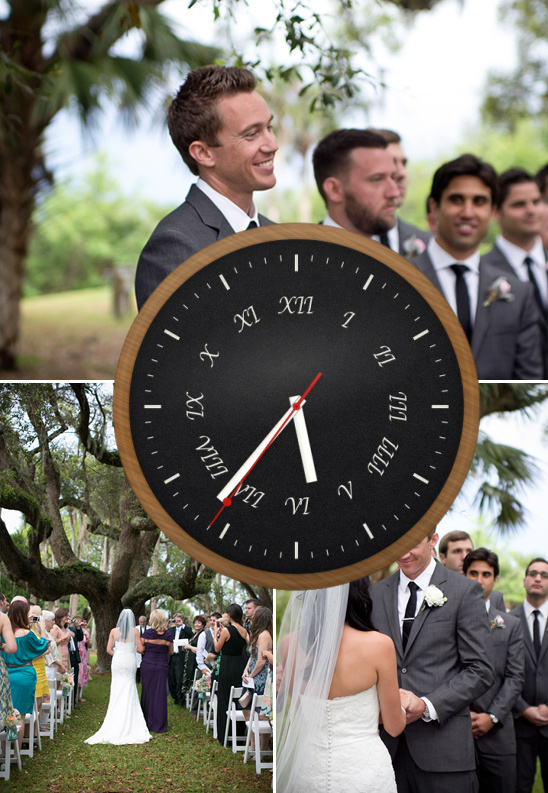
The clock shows **5:36:36**
